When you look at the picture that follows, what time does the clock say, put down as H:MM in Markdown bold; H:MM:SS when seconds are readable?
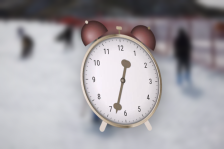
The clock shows **12:33**
